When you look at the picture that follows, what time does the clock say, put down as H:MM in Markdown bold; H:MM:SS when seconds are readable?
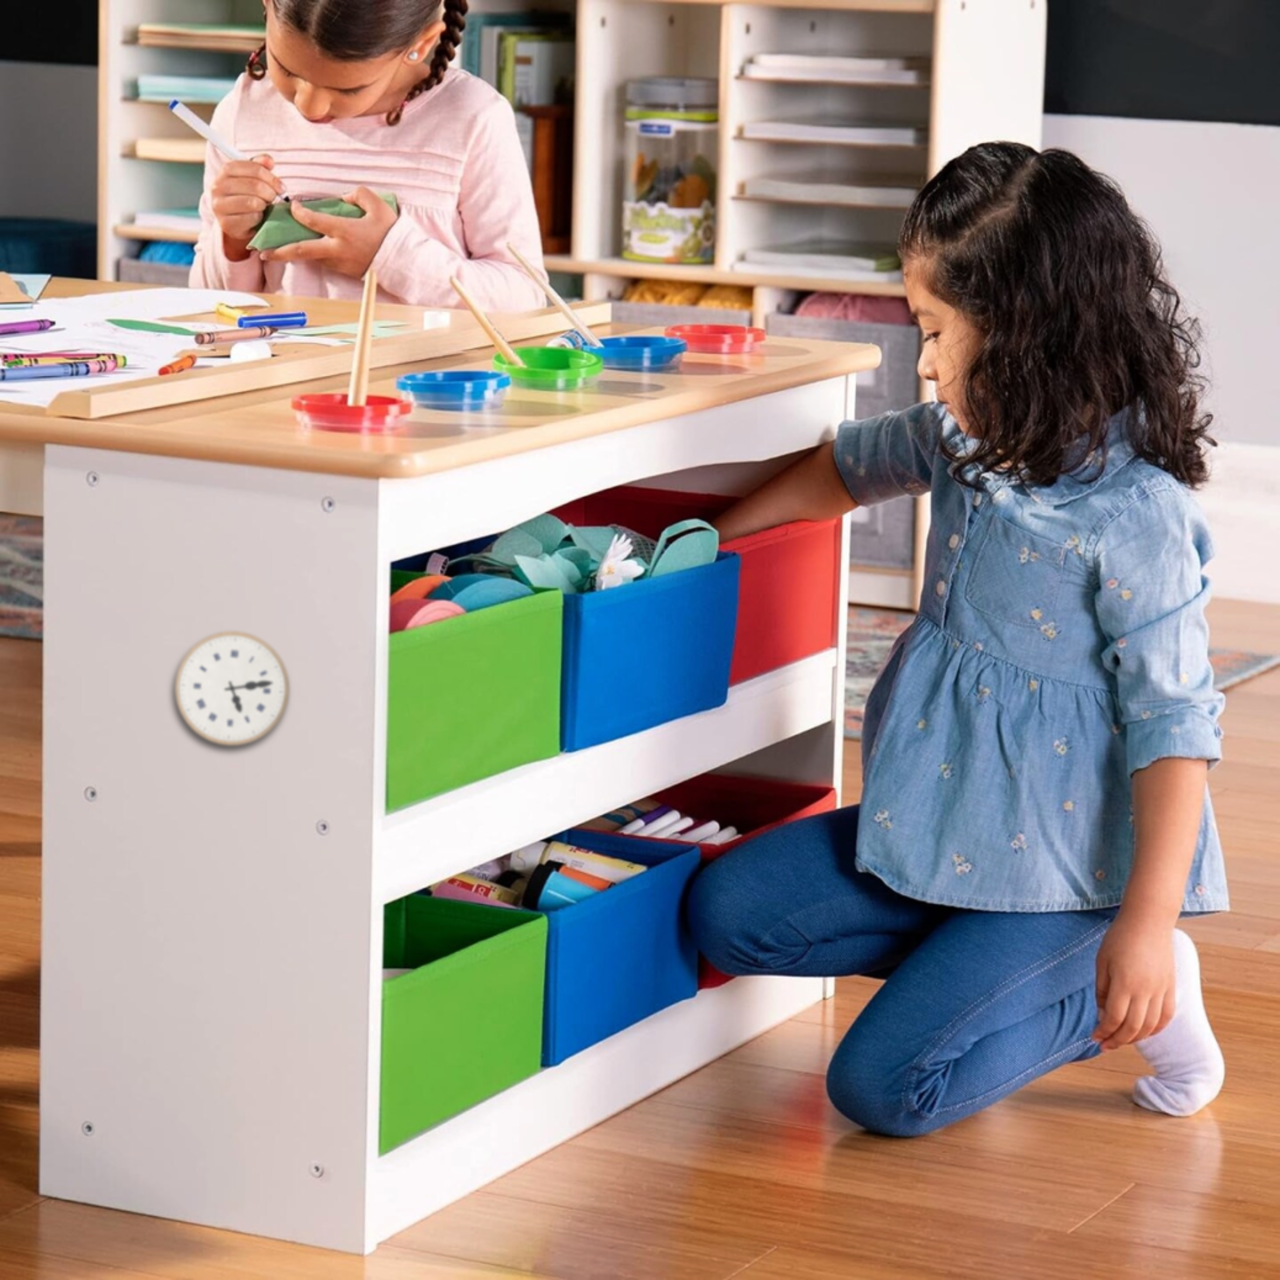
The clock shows **5:13**
